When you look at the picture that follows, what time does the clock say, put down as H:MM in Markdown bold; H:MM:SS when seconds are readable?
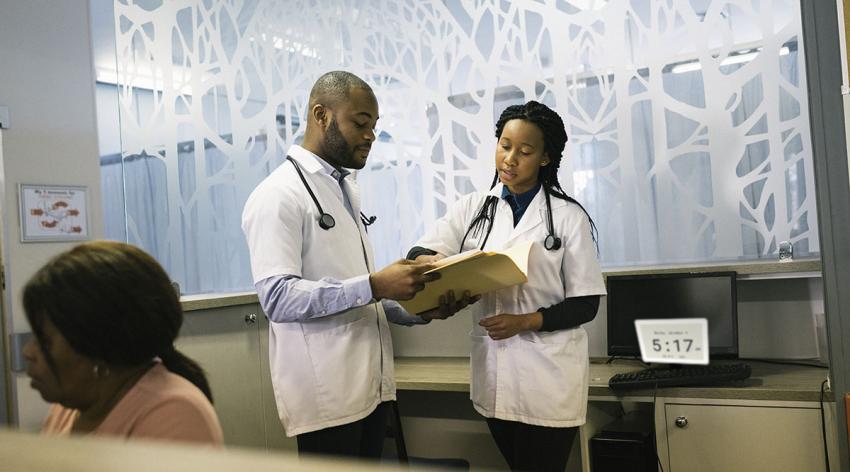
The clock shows **5:17**
